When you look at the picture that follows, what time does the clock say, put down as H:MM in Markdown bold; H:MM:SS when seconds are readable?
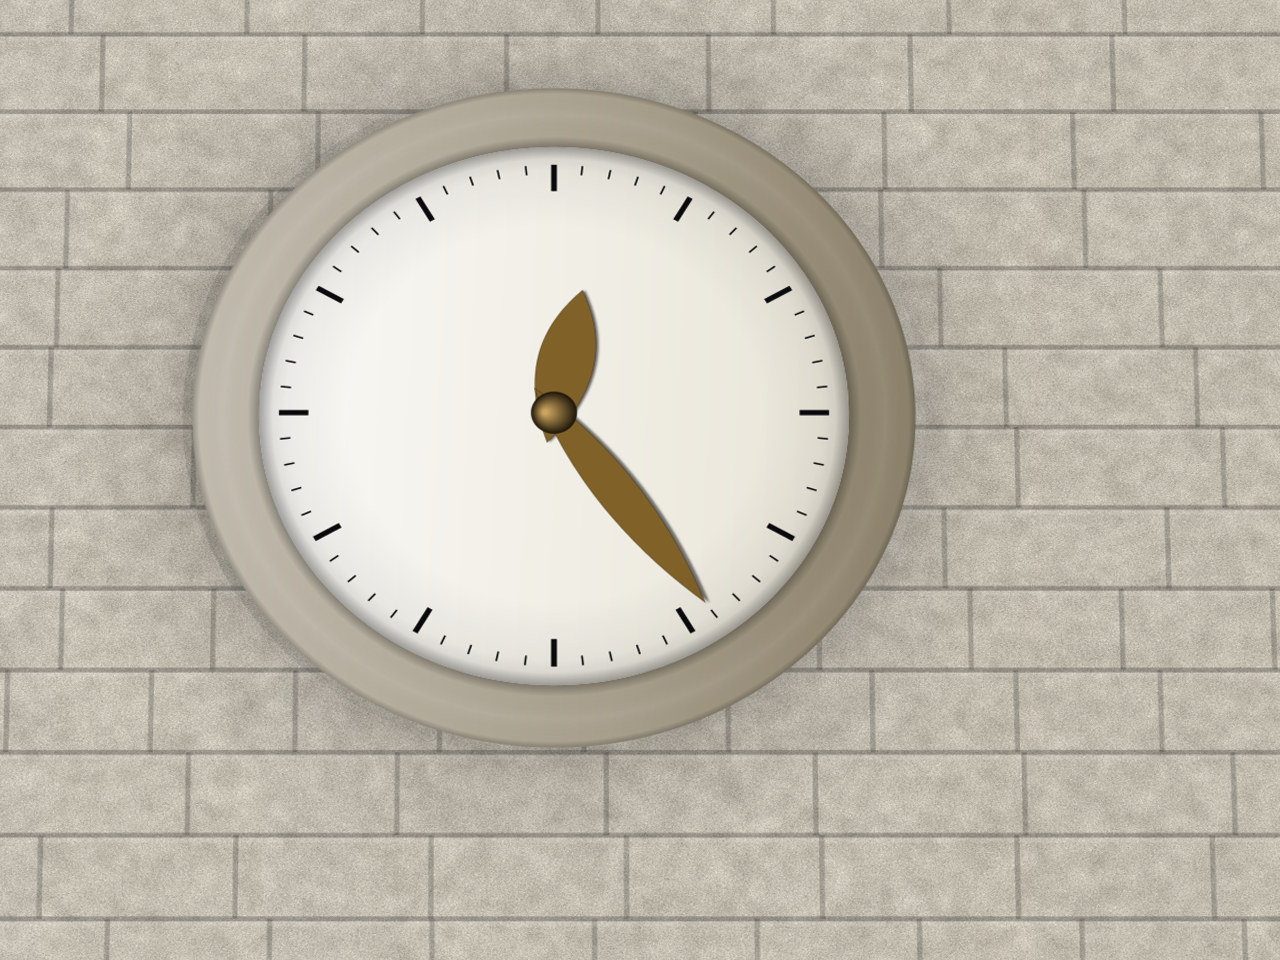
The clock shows **12:24**
